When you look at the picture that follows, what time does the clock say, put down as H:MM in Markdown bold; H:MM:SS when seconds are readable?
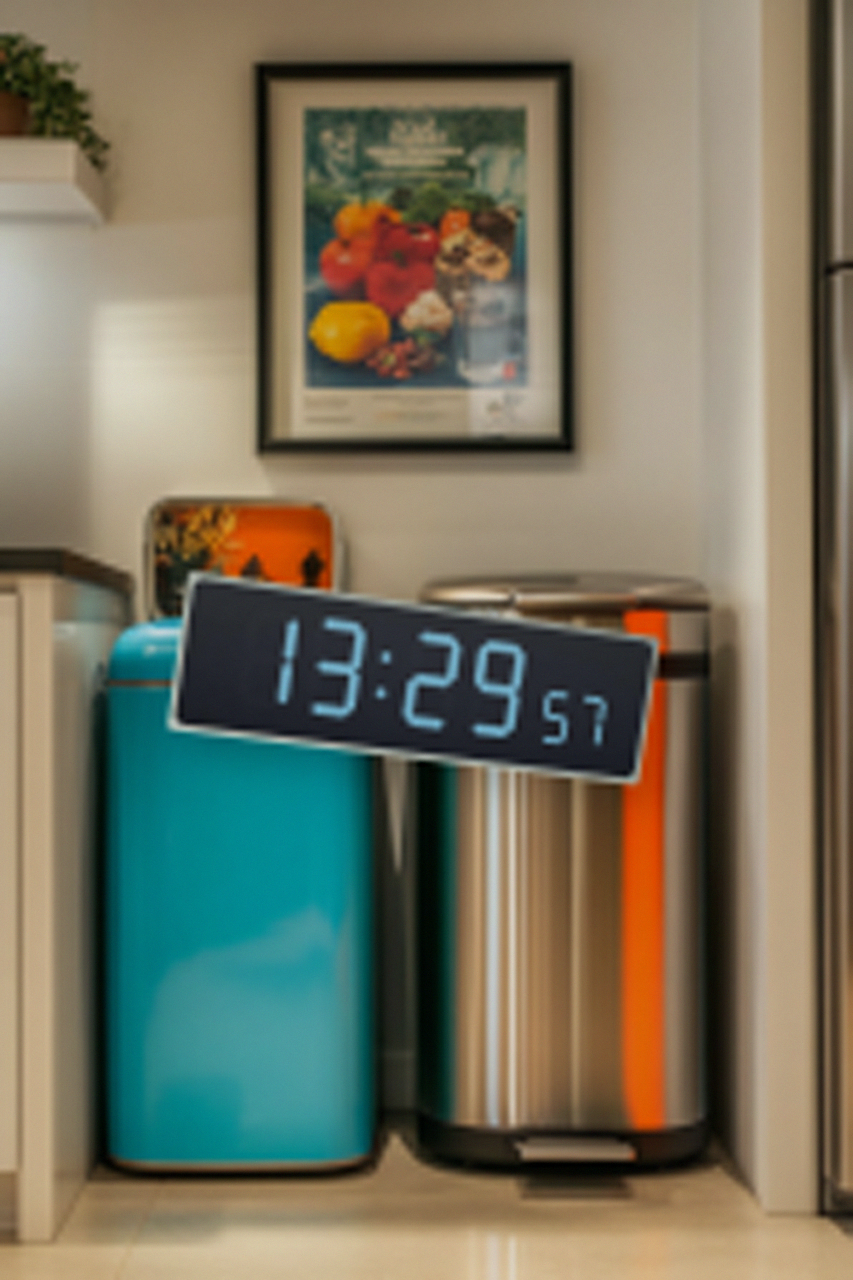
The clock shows **13:29:57**
